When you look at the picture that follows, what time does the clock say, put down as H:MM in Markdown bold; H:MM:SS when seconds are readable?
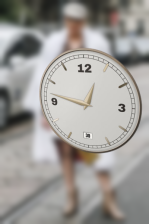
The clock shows **12:47**
